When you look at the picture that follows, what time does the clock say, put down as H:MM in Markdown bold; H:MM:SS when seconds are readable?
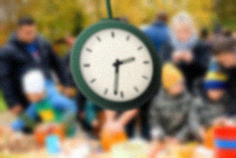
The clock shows **2:32**
